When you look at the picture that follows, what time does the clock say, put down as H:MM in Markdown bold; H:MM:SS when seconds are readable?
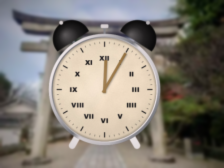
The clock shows **12:05**
